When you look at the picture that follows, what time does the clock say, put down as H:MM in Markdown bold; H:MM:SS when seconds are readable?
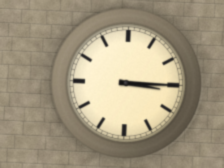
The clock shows **3:15**
